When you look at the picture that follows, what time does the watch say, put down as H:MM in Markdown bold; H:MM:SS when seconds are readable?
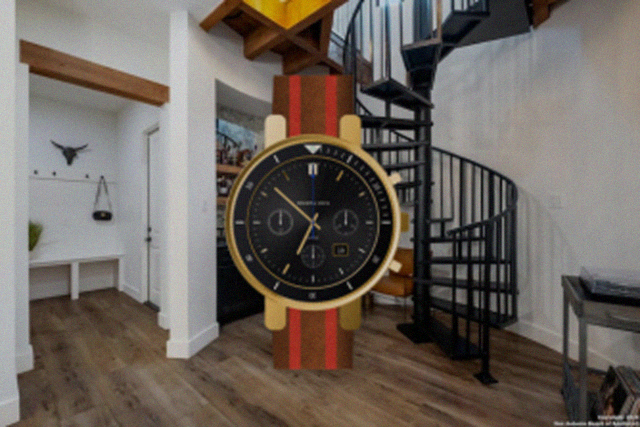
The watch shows **6:52**
